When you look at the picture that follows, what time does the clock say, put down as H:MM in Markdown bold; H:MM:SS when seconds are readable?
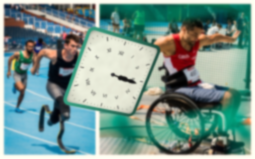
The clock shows **3:16**
